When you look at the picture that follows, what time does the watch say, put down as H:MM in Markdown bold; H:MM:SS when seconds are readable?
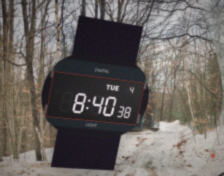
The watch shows **8:40:38**
